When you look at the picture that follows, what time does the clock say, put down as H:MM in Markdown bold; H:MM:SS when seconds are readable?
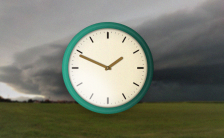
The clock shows **1:49**
